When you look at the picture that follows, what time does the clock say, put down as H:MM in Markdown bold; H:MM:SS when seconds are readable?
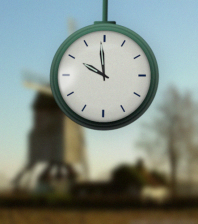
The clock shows **9:59**
